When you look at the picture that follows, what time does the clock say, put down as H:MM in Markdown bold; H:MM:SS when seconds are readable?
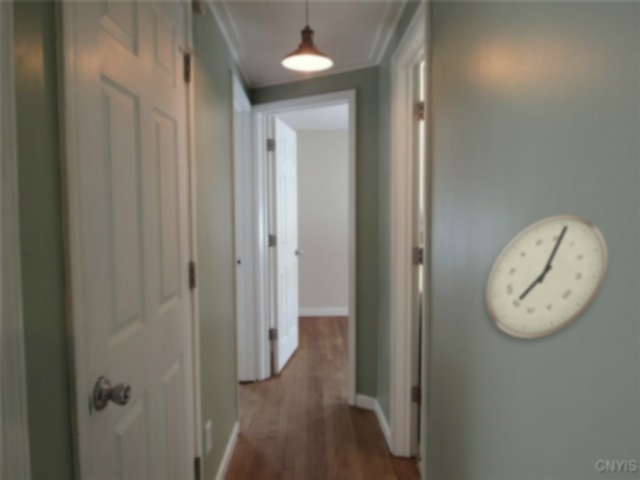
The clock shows **7:01**
